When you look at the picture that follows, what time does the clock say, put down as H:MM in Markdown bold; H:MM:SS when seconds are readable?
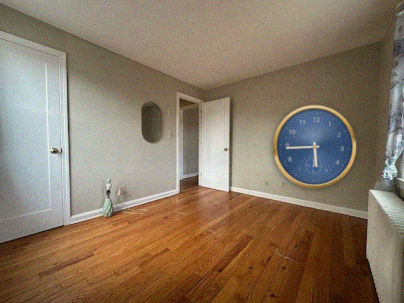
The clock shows **5:44**
